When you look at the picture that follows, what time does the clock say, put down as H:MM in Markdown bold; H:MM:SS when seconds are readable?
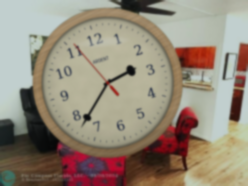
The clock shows **2:37:56**
